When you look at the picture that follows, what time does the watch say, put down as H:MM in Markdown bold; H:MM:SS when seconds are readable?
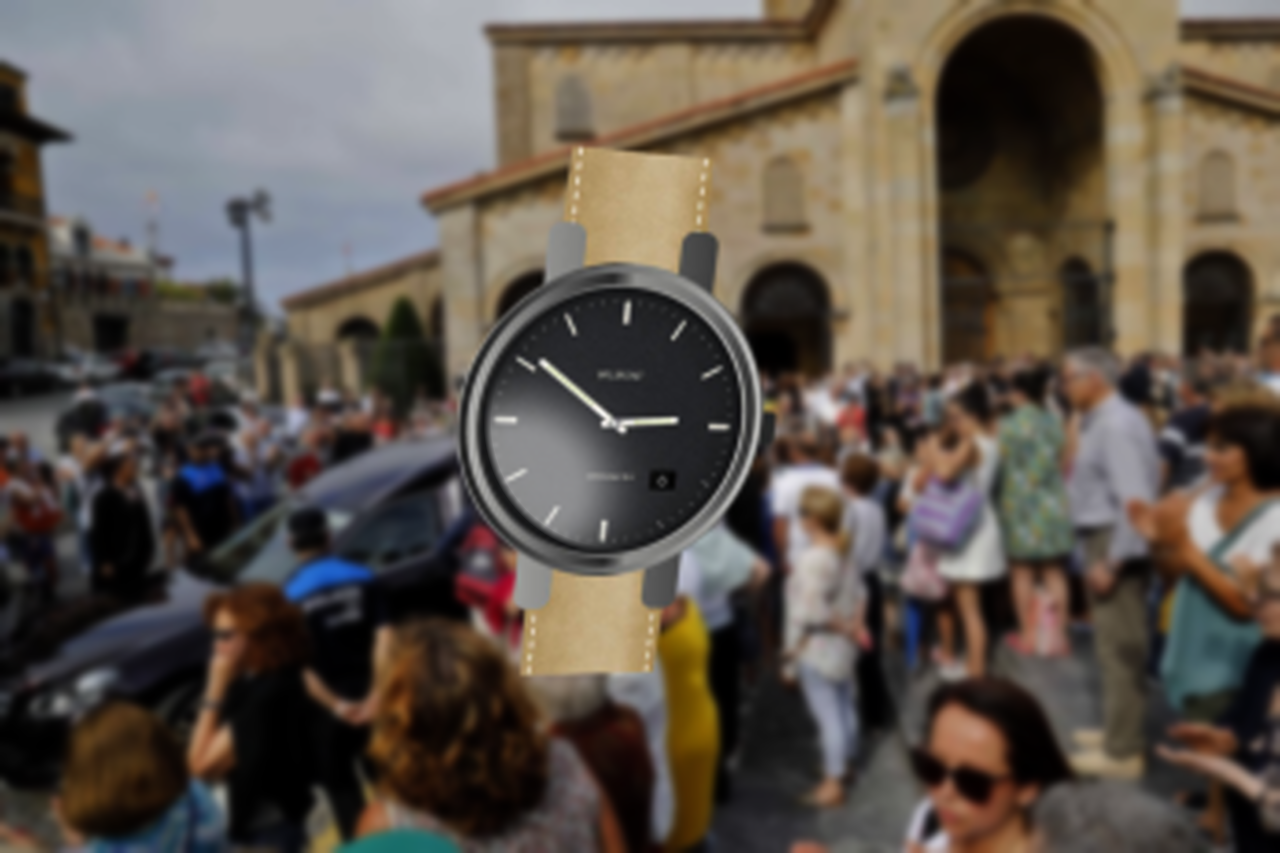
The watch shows **2:51**
